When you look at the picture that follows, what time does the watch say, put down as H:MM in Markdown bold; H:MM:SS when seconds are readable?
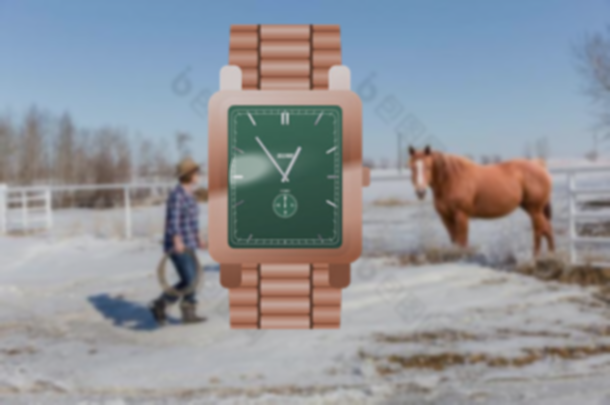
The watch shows **12:54**
